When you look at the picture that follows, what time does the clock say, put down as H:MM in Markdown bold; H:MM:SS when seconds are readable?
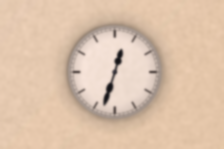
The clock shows **12:33**
